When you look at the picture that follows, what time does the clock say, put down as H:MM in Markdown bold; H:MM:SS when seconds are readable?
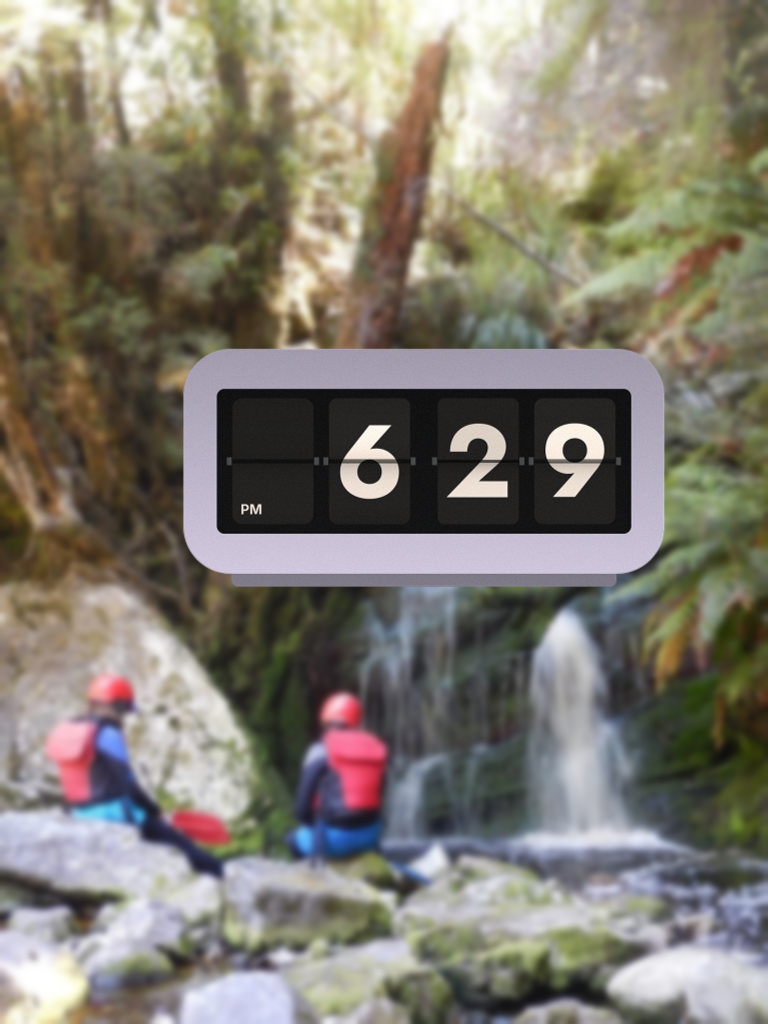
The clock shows **6:29**
